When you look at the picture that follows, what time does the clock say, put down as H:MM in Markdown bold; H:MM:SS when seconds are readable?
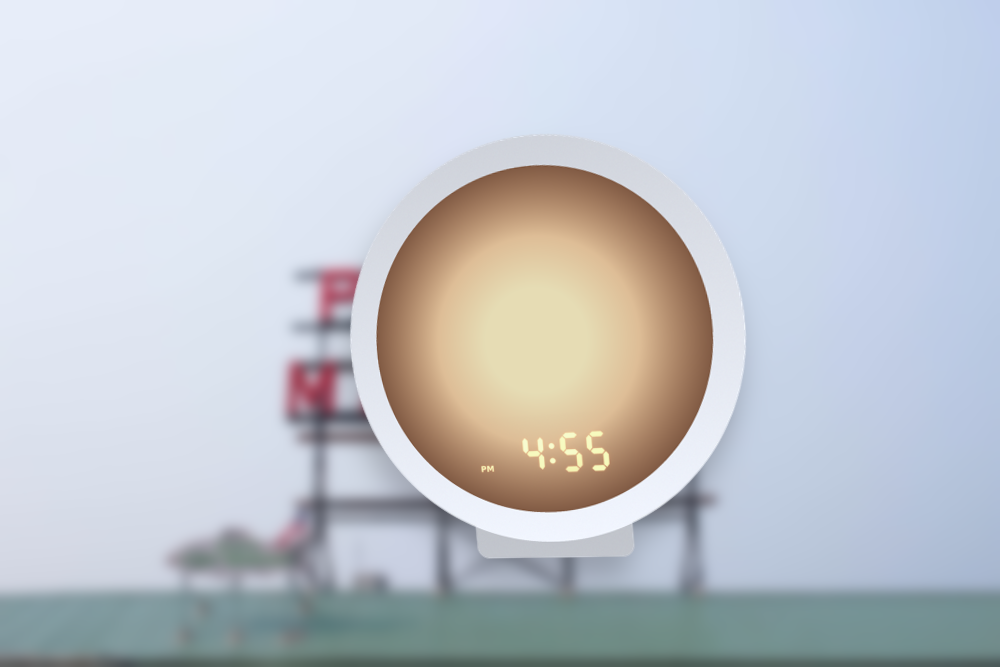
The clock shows **4:55**
